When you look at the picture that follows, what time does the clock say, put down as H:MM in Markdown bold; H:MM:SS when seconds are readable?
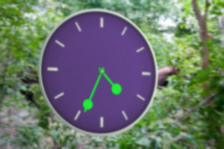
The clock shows **4:34**
